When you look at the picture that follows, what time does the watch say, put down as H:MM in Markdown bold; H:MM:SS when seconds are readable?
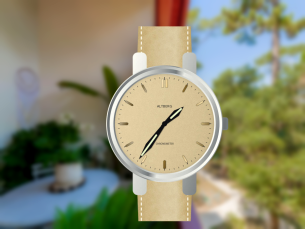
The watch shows **1:36**
